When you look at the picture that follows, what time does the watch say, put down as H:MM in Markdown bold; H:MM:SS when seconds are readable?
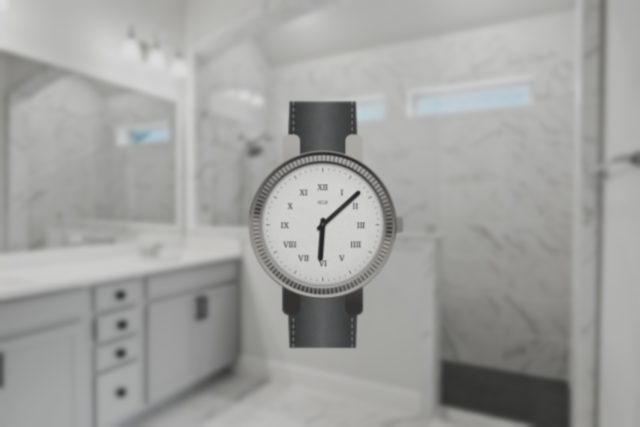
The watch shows **6:08**
